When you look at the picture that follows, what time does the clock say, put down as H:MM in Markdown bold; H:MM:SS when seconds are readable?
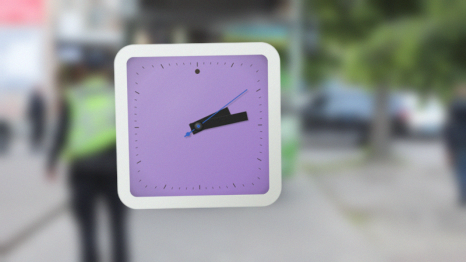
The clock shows **2:13:09**
